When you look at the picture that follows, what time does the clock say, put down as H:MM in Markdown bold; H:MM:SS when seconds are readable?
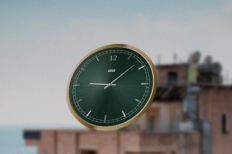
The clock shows **9:08**
